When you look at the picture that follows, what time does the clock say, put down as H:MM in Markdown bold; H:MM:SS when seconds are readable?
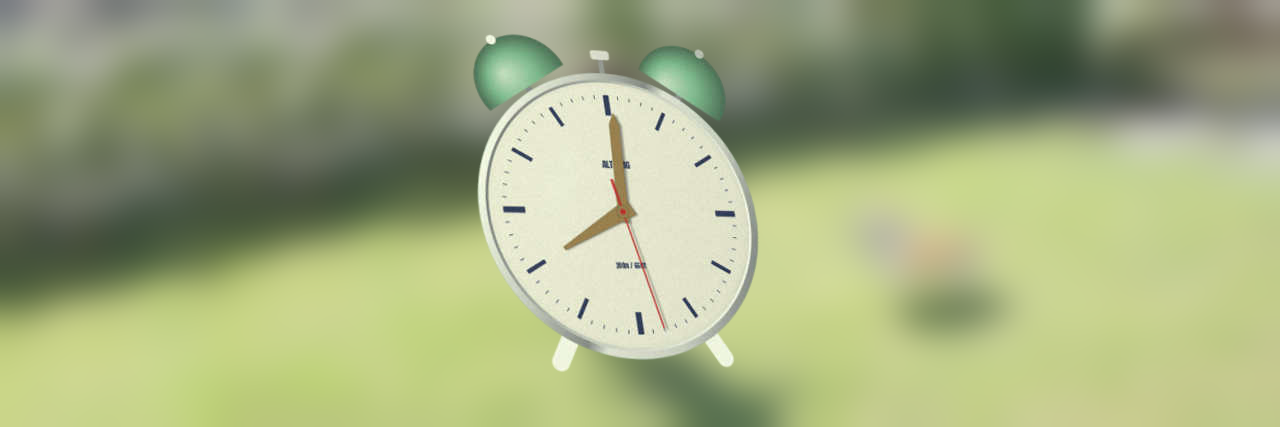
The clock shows **8:00:28**
